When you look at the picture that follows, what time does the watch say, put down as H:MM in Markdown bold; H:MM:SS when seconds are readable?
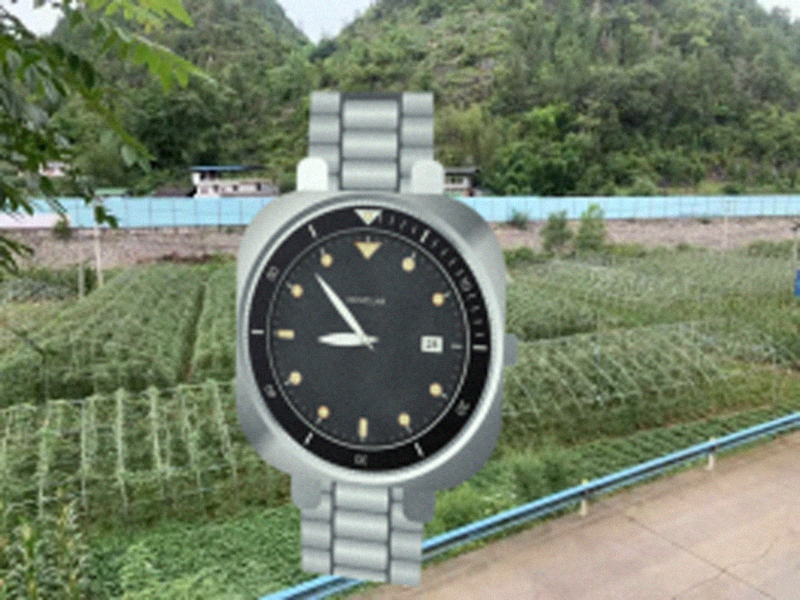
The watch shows **8:53**
